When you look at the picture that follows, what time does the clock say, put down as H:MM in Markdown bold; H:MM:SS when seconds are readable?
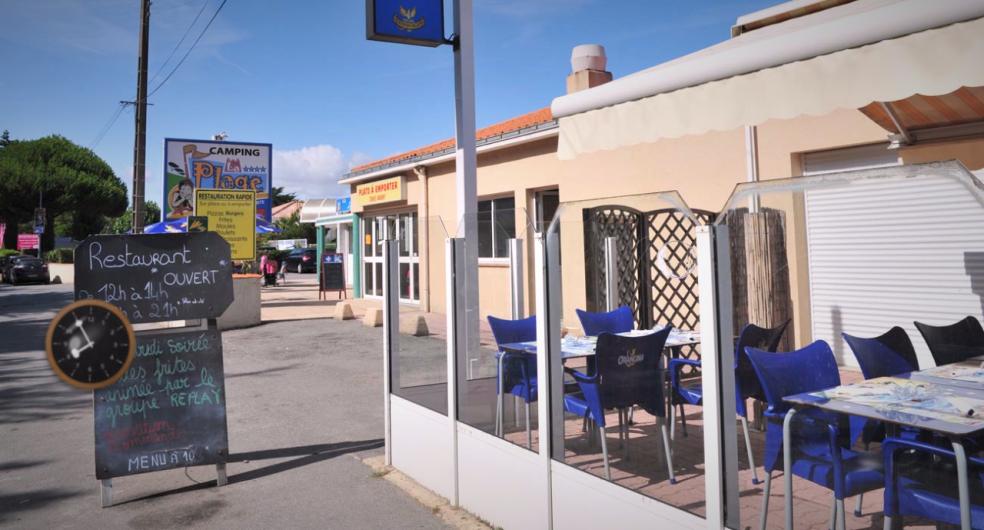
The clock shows **7:55**
